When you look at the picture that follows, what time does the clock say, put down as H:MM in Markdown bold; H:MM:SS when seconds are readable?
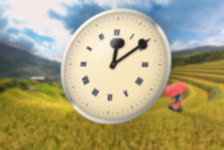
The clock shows **12:09**
